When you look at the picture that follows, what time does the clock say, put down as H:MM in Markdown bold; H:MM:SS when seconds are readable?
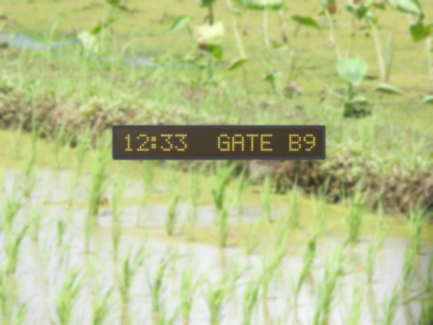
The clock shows **12:33**
